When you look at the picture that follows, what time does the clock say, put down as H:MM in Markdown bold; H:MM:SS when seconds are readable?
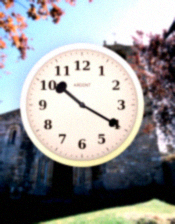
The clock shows **10:20**
